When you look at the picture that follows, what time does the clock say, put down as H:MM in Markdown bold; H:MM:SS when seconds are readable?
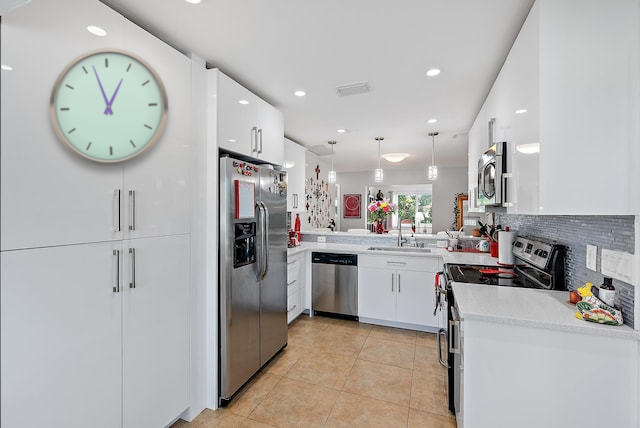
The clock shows **12:57**
